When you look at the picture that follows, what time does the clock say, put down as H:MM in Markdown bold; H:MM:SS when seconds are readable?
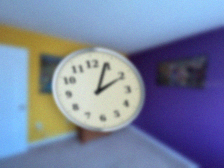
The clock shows **2:04**
